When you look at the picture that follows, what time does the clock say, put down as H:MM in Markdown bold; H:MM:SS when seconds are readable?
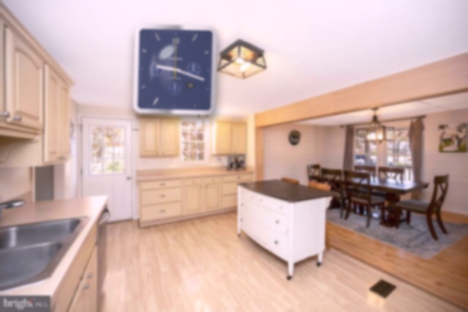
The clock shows **9:18**
